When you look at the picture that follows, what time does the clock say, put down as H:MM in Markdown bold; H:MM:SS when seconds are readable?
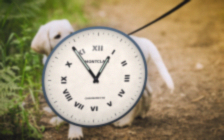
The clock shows **12:54**
